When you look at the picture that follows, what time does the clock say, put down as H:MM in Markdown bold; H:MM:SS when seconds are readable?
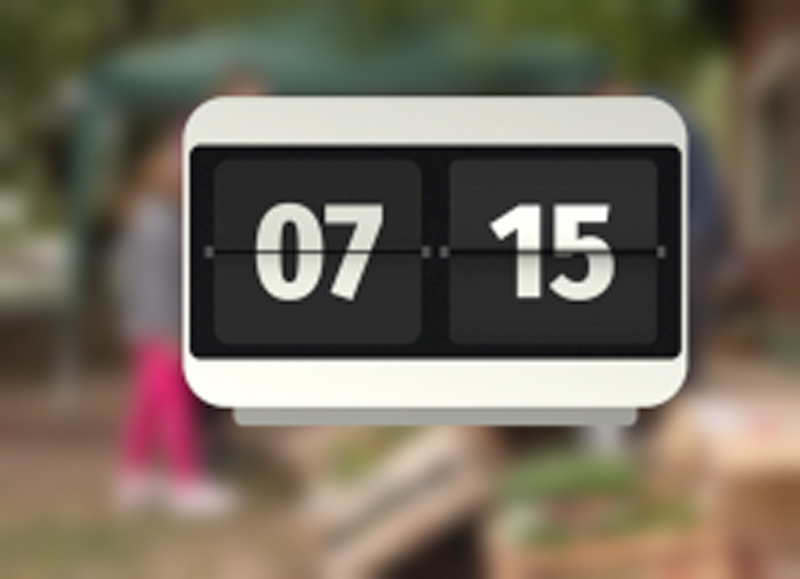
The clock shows **7:15**
